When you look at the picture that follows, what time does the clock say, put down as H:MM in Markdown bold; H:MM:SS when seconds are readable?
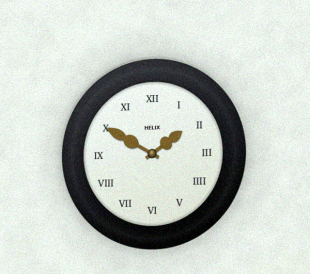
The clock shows **1:50**
